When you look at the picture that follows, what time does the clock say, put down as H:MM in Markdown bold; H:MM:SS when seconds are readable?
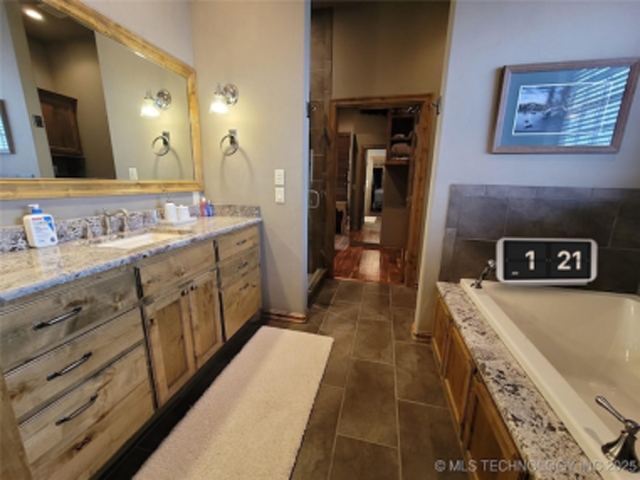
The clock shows **1:21**
